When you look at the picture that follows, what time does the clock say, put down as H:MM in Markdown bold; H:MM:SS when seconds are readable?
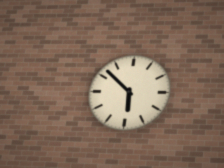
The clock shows **5:52**
